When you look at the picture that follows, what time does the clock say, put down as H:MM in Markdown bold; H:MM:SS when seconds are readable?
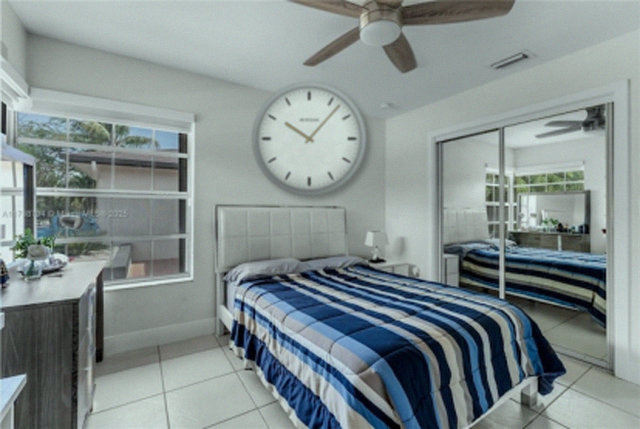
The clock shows **10:07**
